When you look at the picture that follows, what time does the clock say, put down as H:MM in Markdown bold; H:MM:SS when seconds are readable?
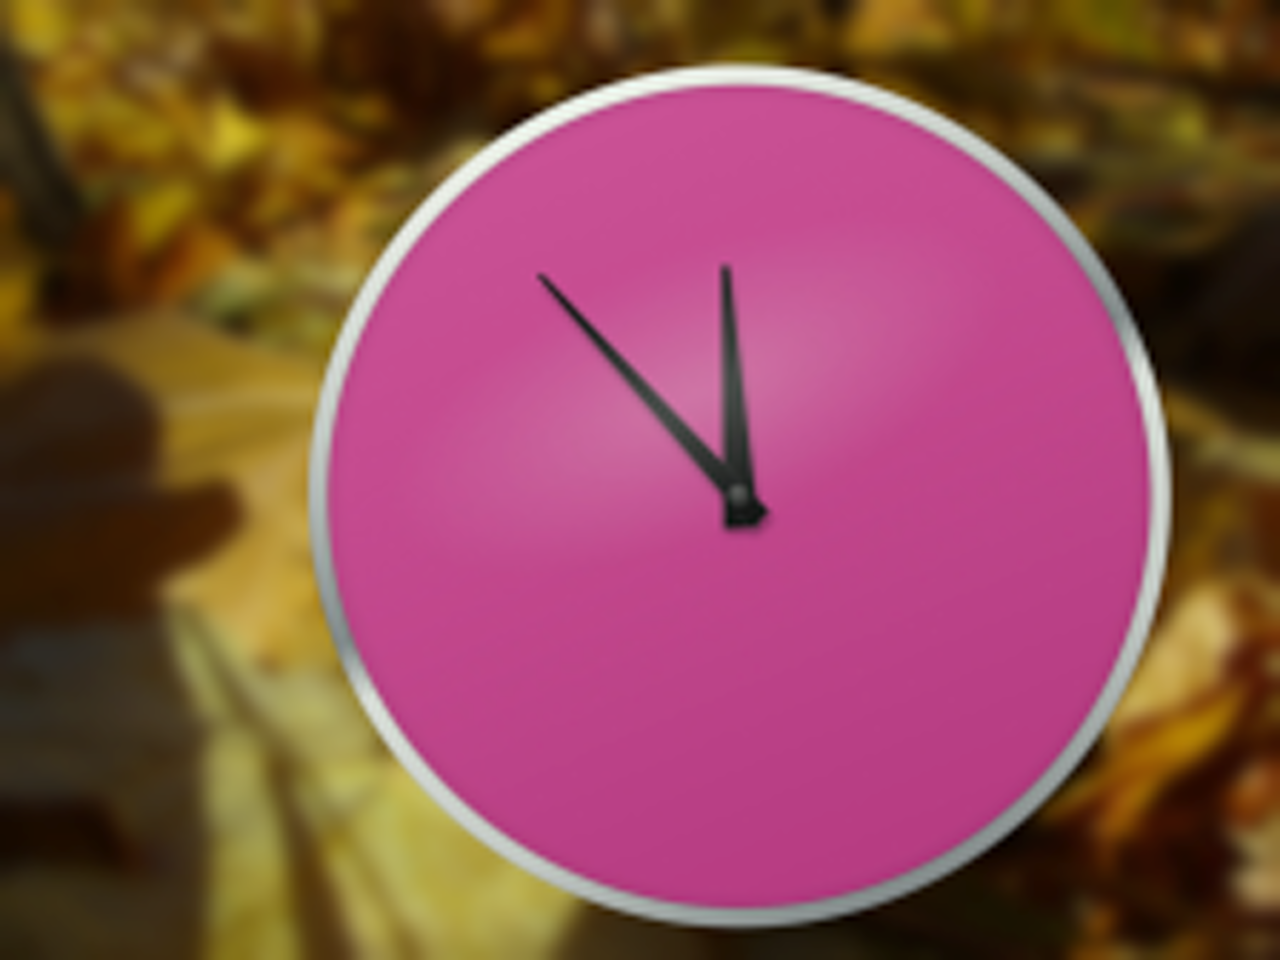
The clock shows **11:53**
